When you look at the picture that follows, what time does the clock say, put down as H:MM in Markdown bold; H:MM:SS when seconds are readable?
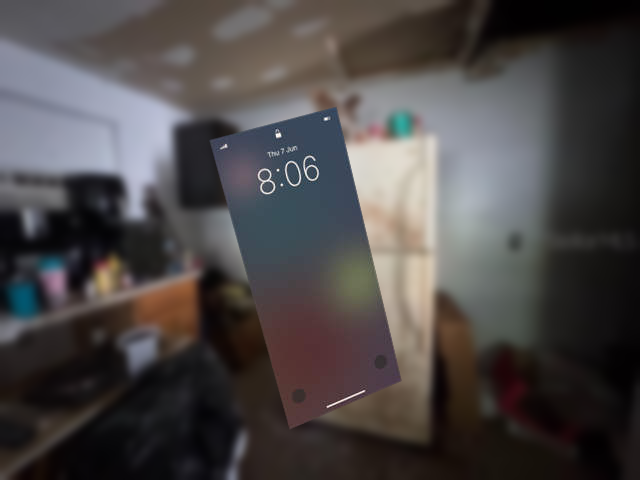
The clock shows **8:06**
